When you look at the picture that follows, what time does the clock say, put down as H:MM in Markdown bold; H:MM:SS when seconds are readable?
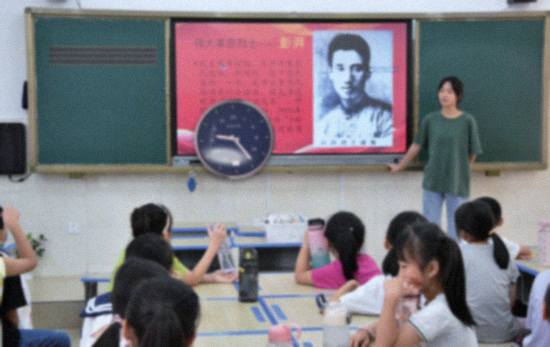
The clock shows **9:24**
